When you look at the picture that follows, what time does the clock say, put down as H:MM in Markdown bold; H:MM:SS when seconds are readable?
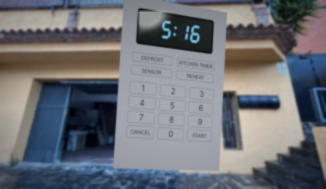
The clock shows **5:16**
